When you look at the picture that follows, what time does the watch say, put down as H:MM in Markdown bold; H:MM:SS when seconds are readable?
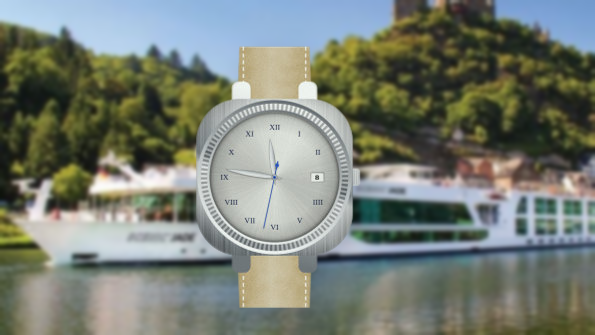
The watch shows **11:46:32**
